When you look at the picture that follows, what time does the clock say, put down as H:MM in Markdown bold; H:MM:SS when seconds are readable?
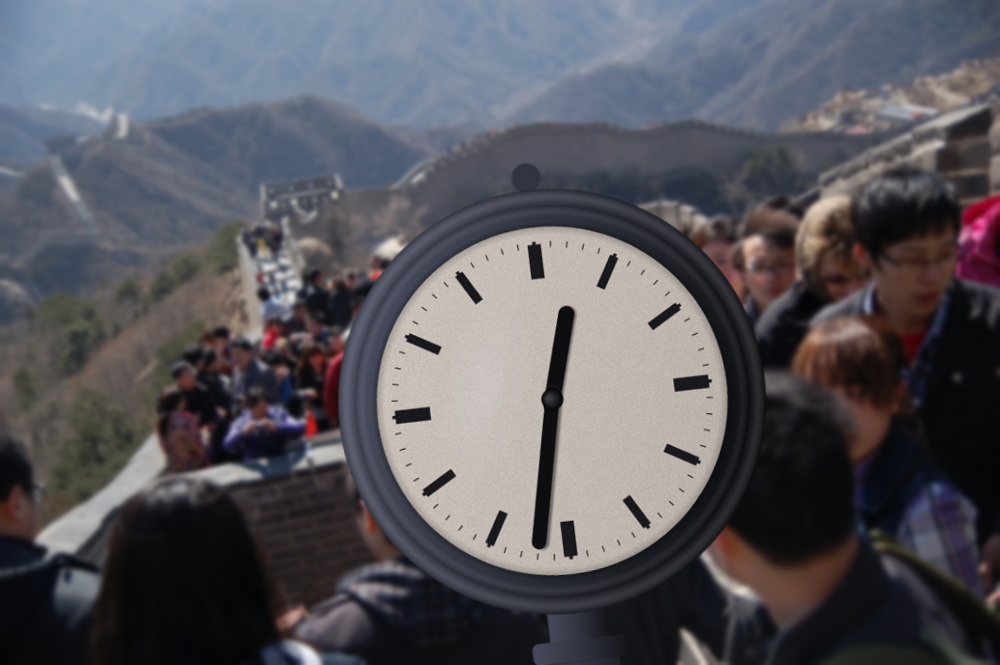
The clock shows **12:32**
